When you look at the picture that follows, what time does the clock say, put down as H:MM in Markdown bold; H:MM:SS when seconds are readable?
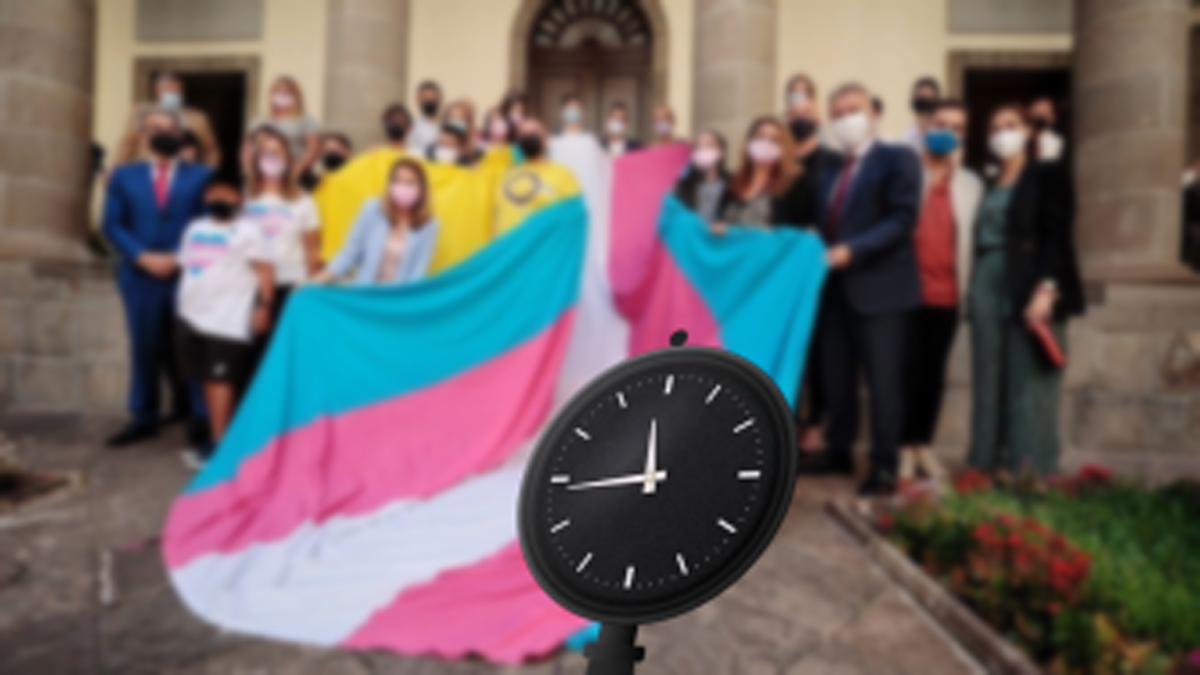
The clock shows **11:44**
